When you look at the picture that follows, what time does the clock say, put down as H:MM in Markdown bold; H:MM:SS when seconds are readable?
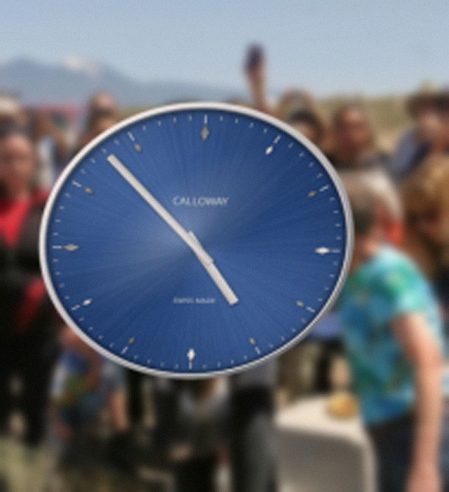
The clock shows **4:53**
